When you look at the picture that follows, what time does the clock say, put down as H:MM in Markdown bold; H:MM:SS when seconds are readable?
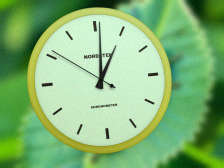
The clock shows **1:00:51**
